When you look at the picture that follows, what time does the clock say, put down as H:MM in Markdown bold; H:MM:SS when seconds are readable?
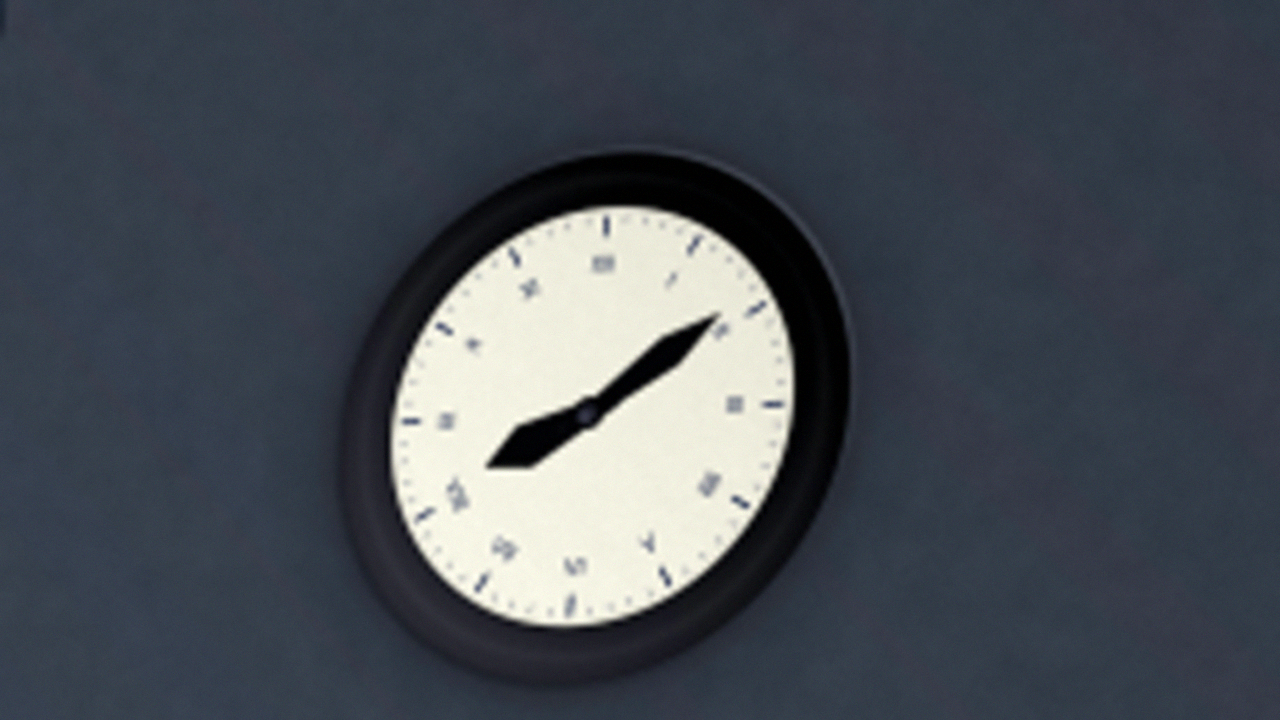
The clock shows **8:09**
